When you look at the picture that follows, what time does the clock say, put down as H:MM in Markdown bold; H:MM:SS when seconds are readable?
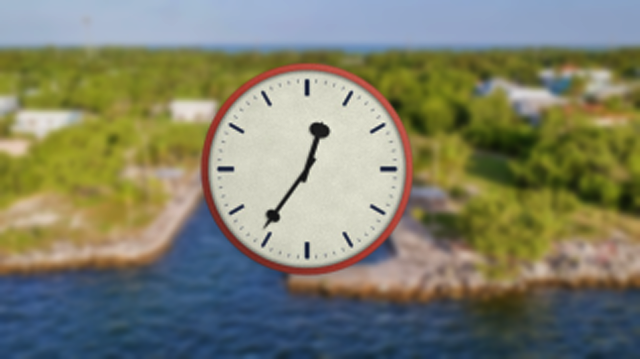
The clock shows **12:36**
